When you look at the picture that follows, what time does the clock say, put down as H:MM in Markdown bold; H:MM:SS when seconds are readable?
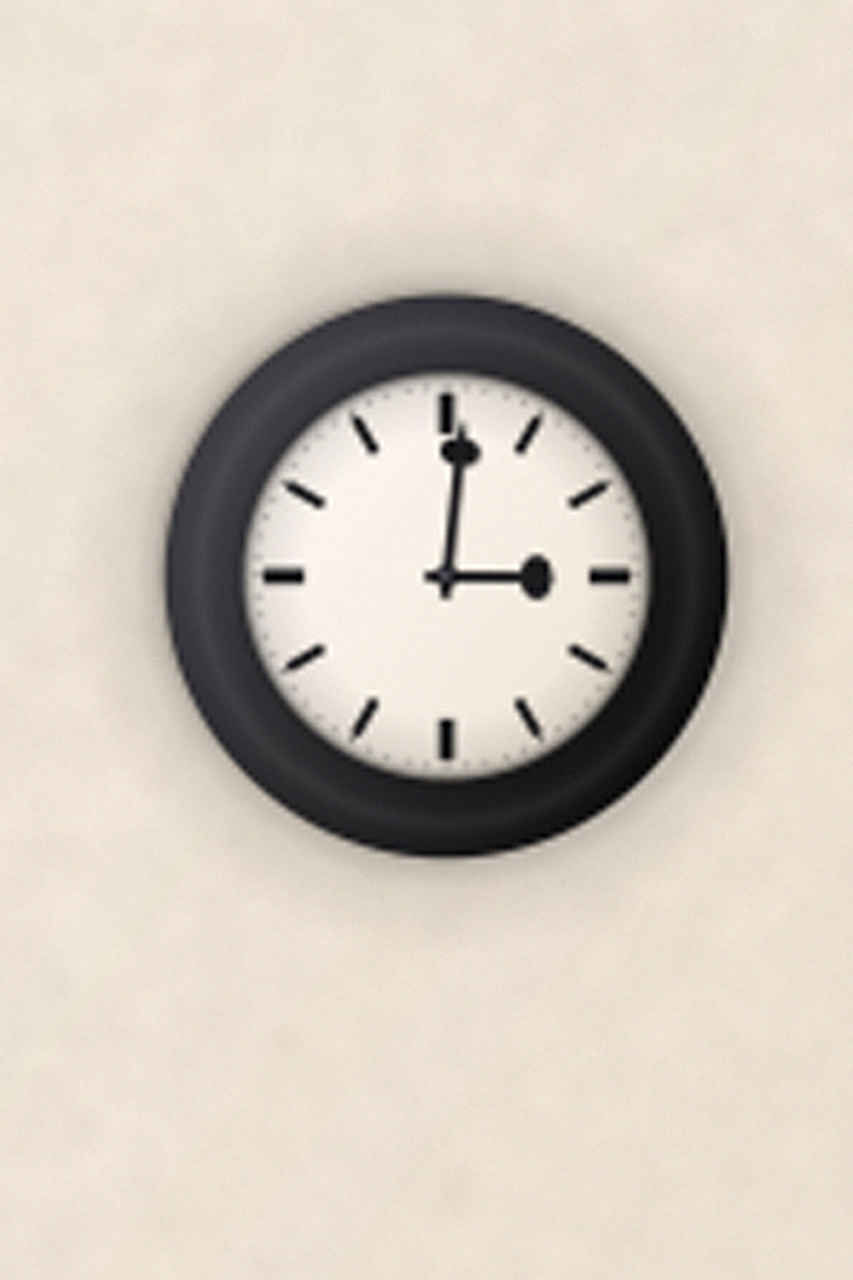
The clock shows **3:01**
